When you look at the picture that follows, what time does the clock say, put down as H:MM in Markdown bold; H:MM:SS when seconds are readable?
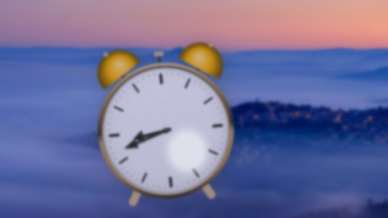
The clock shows **8:42**
